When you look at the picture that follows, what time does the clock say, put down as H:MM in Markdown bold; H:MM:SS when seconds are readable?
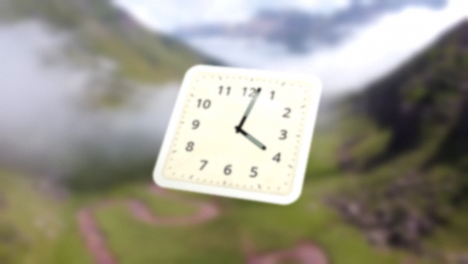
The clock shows **4:02**
